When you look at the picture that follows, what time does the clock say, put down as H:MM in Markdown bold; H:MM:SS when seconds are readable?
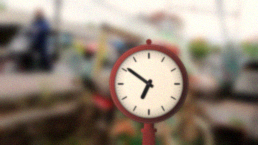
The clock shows **6:51**
